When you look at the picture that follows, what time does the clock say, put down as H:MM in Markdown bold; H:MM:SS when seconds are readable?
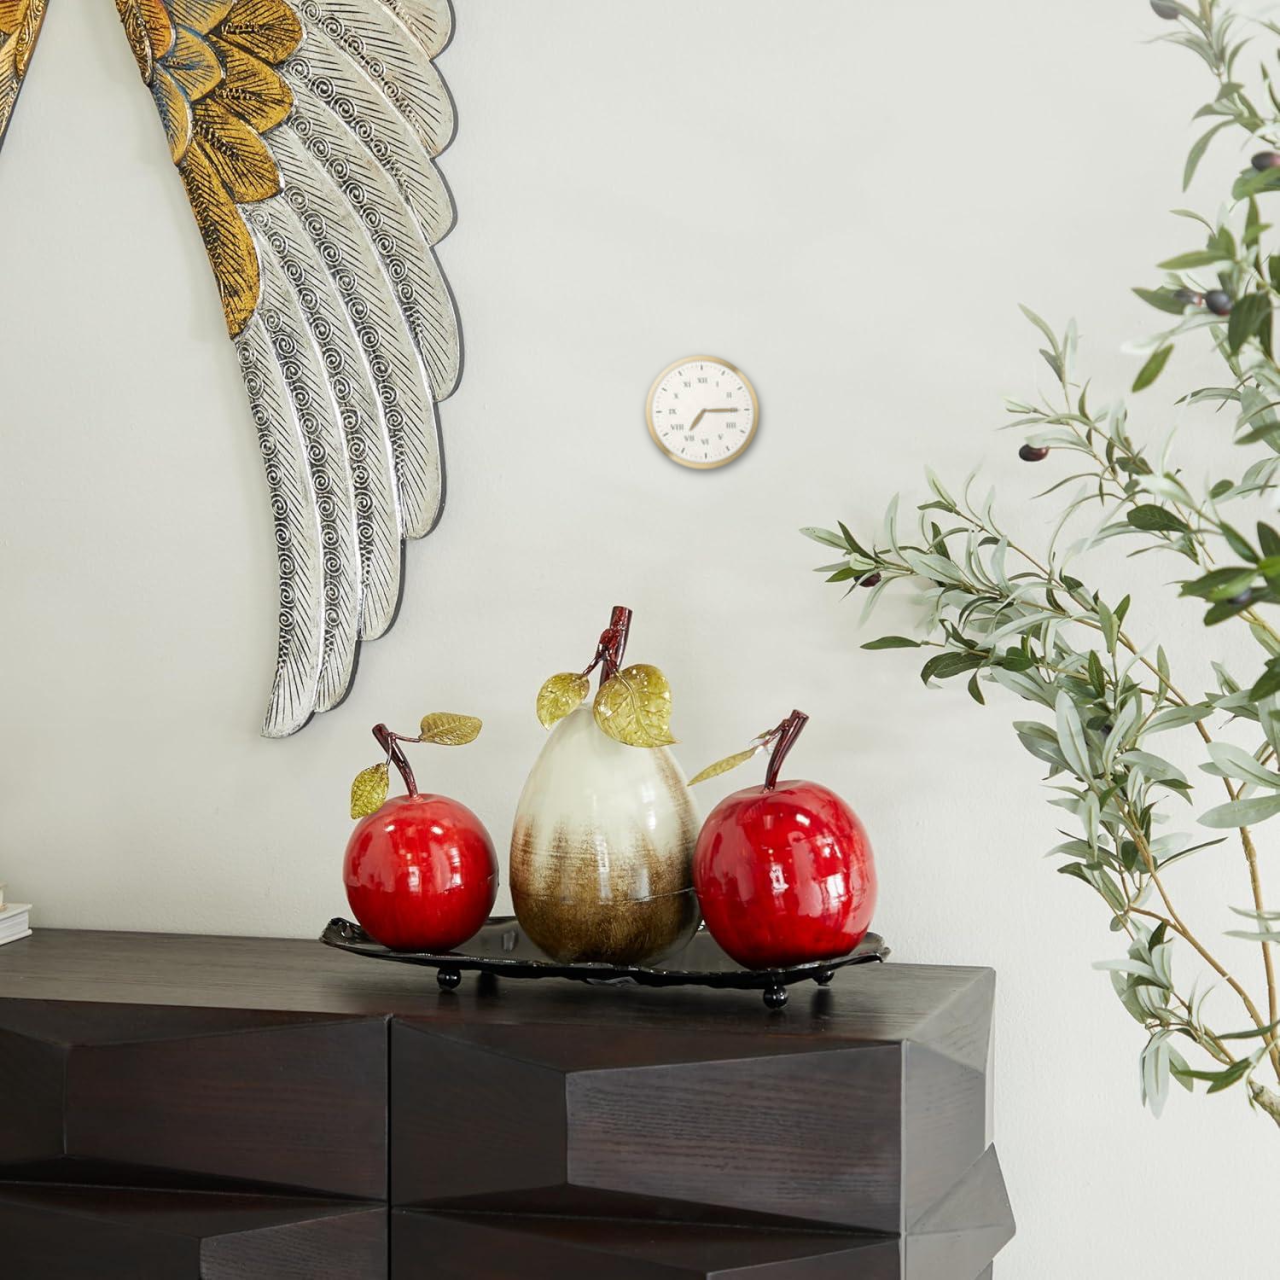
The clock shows **7:15**
